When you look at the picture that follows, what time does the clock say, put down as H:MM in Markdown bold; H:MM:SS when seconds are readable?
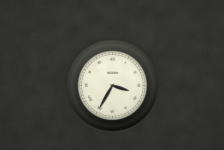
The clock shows **3:35**
